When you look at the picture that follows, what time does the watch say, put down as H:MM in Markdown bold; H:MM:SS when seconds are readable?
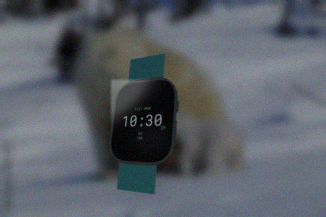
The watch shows **10:30**
